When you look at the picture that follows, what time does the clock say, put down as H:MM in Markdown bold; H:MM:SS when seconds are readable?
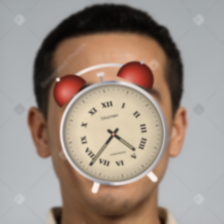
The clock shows **4:38**
